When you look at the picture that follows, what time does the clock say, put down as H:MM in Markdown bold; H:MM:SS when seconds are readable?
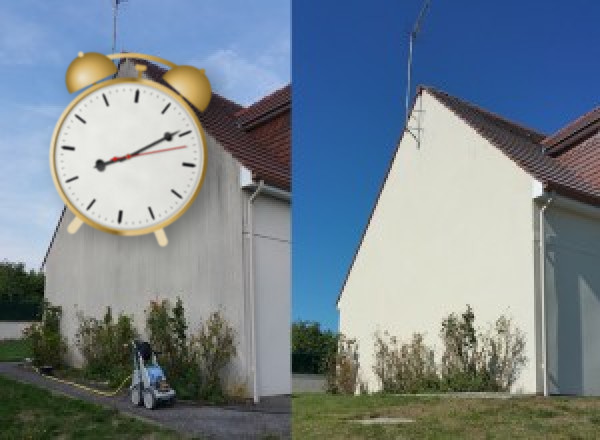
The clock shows **8:09:12**
